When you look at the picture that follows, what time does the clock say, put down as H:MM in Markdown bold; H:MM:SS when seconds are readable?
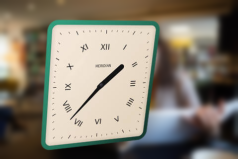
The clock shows **1:37**
